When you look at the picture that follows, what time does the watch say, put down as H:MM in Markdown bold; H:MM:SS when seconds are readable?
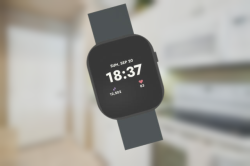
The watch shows **18:37**
